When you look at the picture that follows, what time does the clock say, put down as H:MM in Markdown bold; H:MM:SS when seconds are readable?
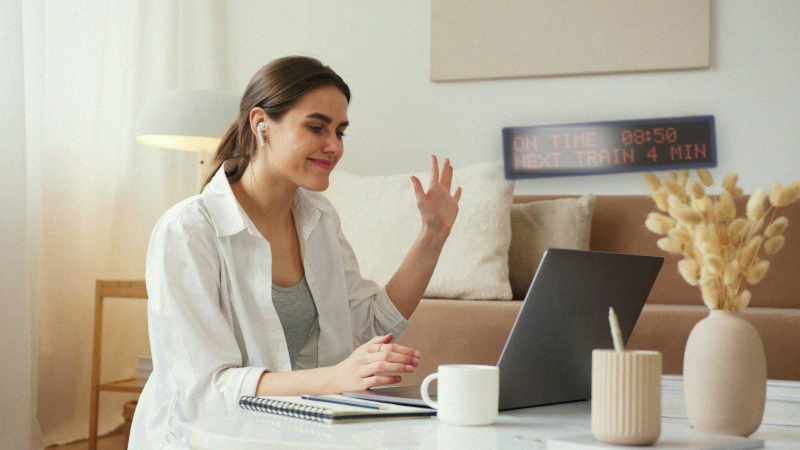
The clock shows **8:50**
